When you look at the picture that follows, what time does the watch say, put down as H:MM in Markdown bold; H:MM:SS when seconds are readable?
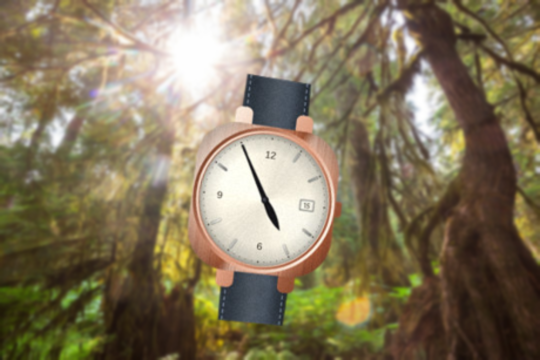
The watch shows **4:55**
